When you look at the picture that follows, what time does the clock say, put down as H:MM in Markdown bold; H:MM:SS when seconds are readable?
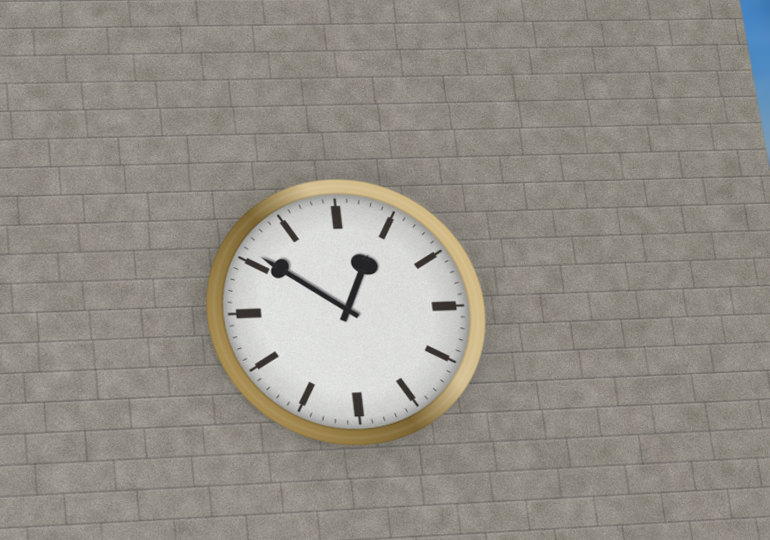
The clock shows **12:51**
